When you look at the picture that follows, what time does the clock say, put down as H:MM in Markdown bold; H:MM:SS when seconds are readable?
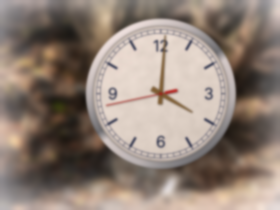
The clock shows **4:00:43**
